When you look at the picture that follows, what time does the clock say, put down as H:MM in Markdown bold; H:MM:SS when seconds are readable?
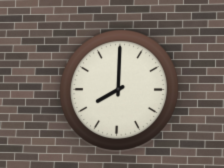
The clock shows **8:00**
